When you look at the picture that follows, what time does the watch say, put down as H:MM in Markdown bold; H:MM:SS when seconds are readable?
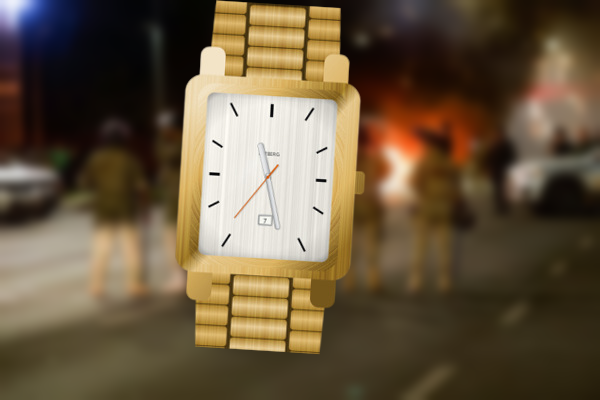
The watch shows **11:27:36**
